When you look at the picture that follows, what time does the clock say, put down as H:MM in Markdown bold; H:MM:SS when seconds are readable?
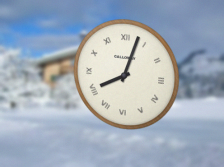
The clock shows **8:03**
